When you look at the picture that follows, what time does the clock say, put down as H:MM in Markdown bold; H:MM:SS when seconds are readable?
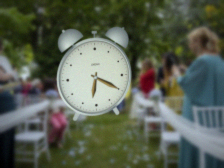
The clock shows **6:20**
